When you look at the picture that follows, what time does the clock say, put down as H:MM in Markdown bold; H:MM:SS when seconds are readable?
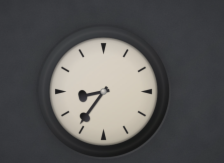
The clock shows **8:36**
